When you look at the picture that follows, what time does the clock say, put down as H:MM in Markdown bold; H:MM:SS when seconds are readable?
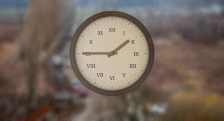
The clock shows **1:45**
